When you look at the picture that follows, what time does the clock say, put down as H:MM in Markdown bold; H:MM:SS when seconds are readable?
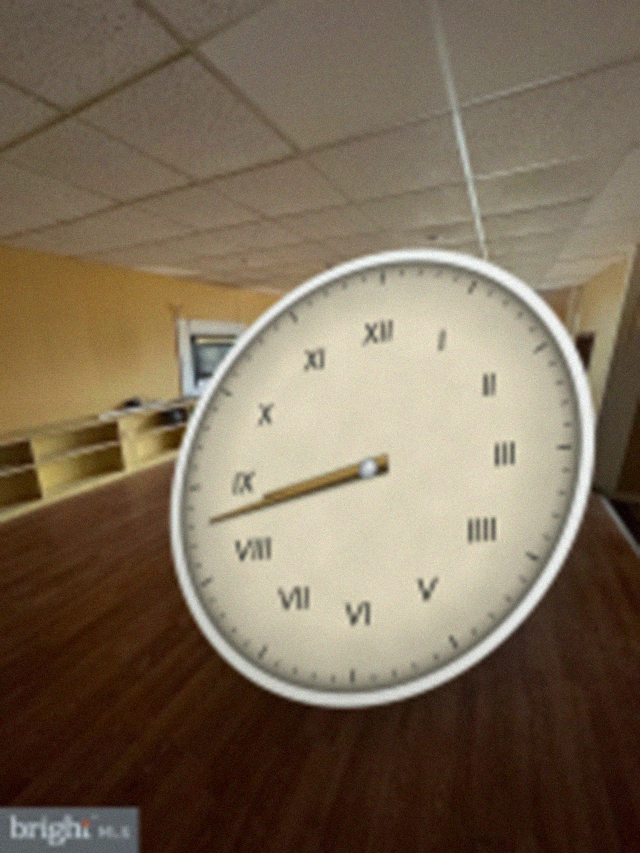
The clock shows **8:43**
